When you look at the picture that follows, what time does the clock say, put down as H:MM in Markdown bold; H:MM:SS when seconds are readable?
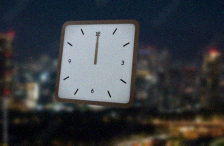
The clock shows **12:00**
